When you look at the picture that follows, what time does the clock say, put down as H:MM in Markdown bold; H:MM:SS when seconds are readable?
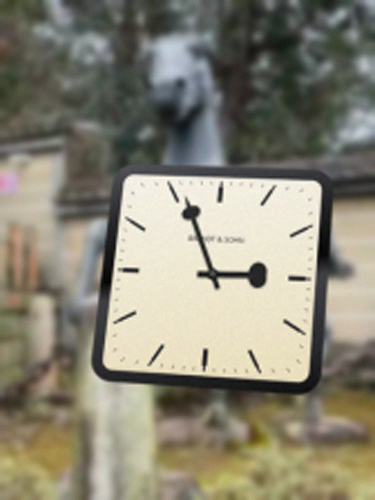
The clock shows **2:56**
